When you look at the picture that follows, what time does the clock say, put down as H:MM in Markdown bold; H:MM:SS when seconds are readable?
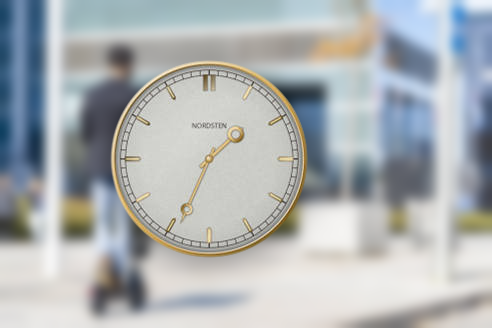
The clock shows **1:34**
